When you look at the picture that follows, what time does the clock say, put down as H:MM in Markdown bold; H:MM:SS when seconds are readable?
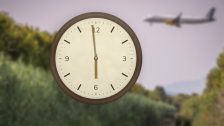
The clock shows **5:59**
